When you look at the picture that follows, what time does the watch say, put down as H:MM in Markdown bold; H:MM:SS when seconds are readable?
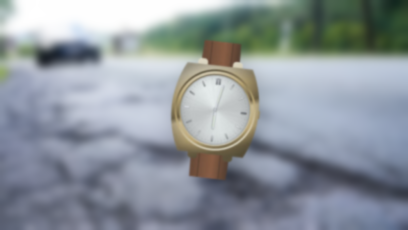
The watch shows **6:02**
